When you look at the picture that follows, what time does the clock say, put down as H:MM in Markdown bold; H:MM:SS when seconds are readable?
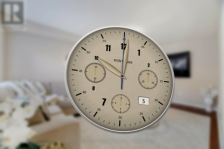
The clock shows **10:01**
